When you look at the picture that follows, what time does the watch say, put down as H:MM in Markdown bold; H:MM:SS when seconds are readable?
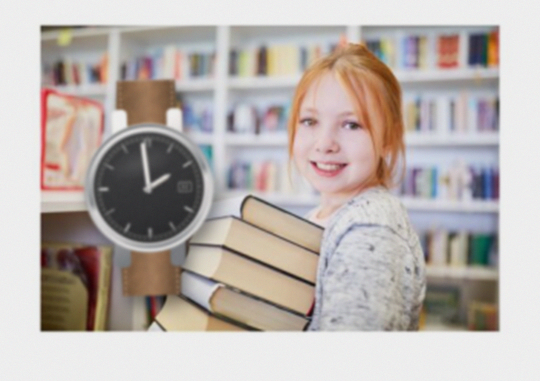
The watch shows **1:59**
